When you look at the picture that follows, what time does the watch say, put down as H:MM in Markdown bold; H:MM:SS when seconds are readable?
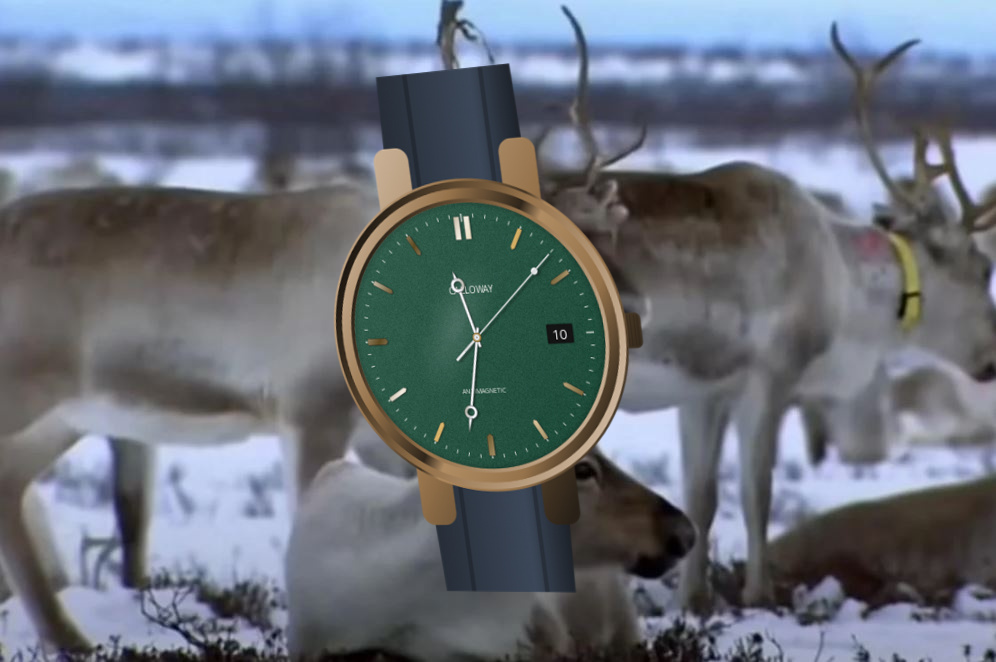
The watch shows **11:32:08**
